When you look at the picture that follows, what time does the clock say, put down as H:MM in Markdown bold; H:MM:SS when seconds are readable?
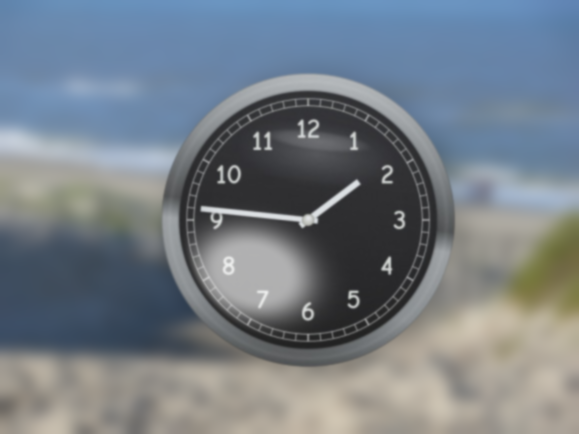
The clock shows **1:46**
